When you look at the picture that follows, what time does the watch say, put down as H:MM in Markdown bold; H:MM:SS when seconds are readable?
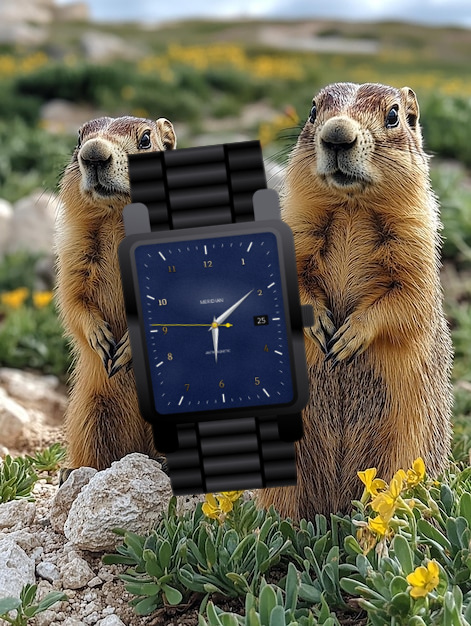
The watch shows **6:08:46**
